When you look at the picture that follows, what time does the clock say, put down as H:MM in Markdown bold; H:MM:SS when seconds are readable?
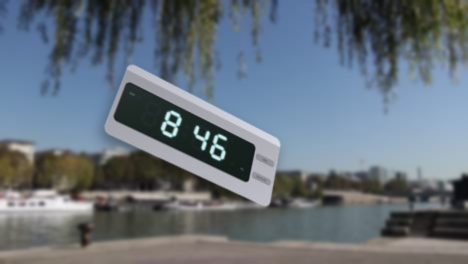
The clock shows **8:46**
